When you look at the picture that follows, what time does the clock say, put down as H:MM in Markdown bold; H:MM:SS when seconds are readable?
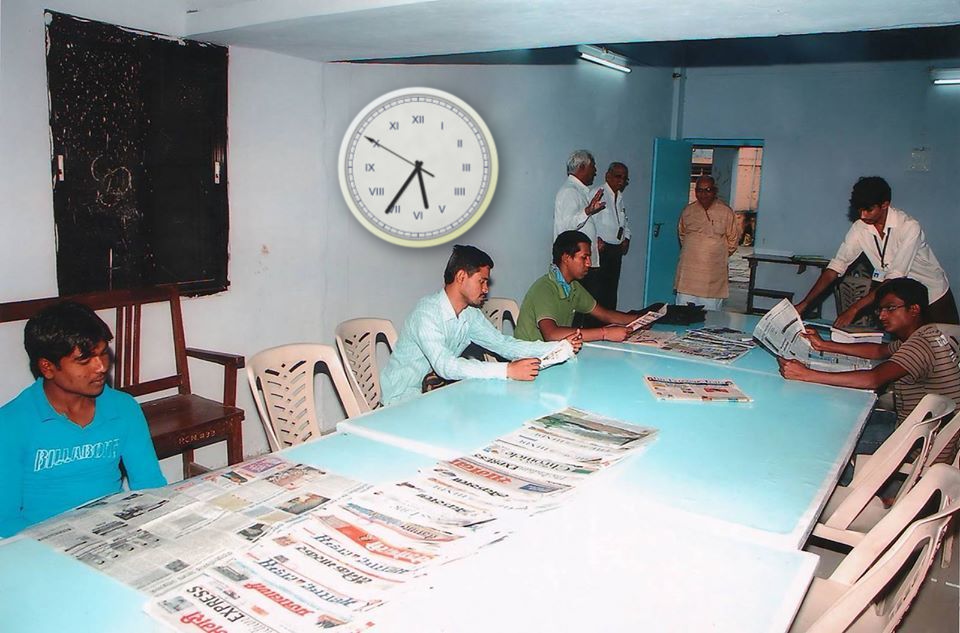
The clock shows **5:35:50**
